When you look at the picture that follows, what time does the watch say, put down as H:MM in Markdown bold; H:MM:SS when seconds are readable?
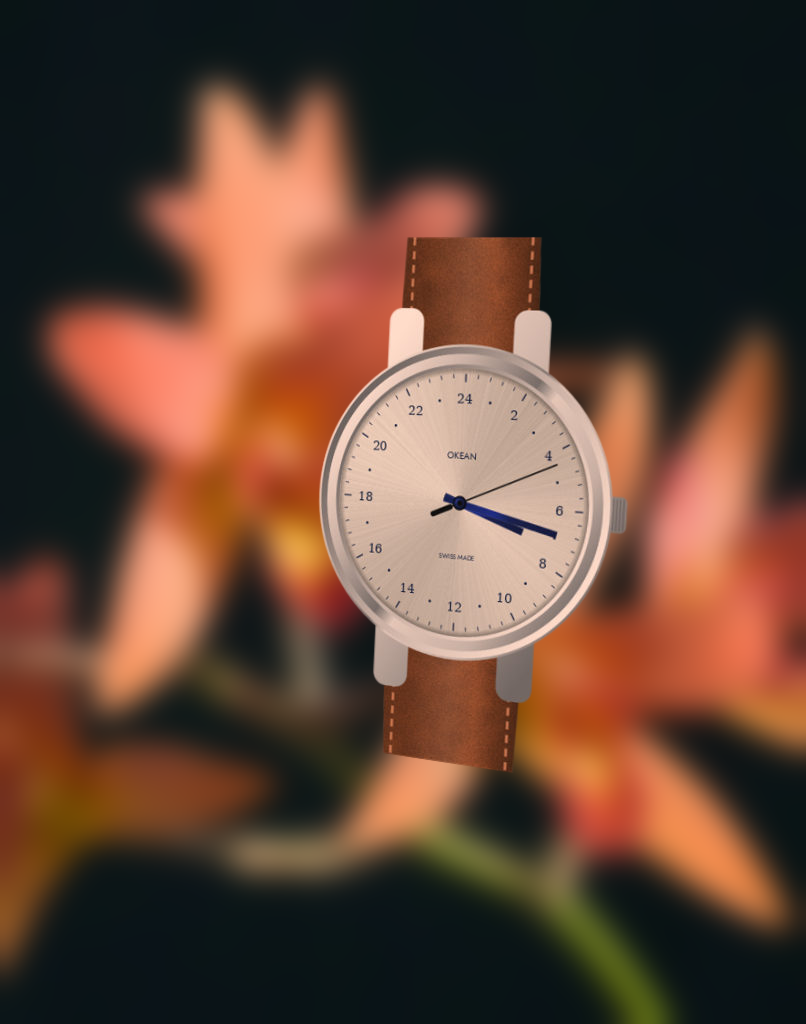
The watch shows **7:17:11**
